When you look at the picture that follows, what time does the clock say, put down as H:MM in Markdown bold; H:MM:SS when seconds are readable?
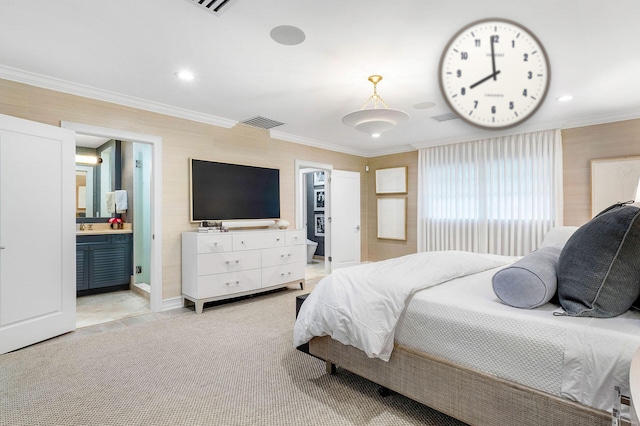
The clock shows **7:59**
